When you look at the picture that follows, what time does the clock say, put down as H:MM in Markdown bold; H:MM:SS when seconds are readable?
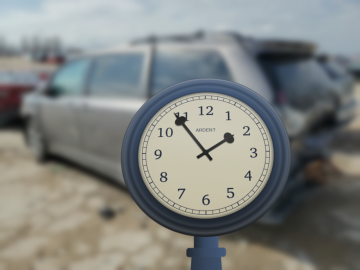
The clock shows **1:54**
